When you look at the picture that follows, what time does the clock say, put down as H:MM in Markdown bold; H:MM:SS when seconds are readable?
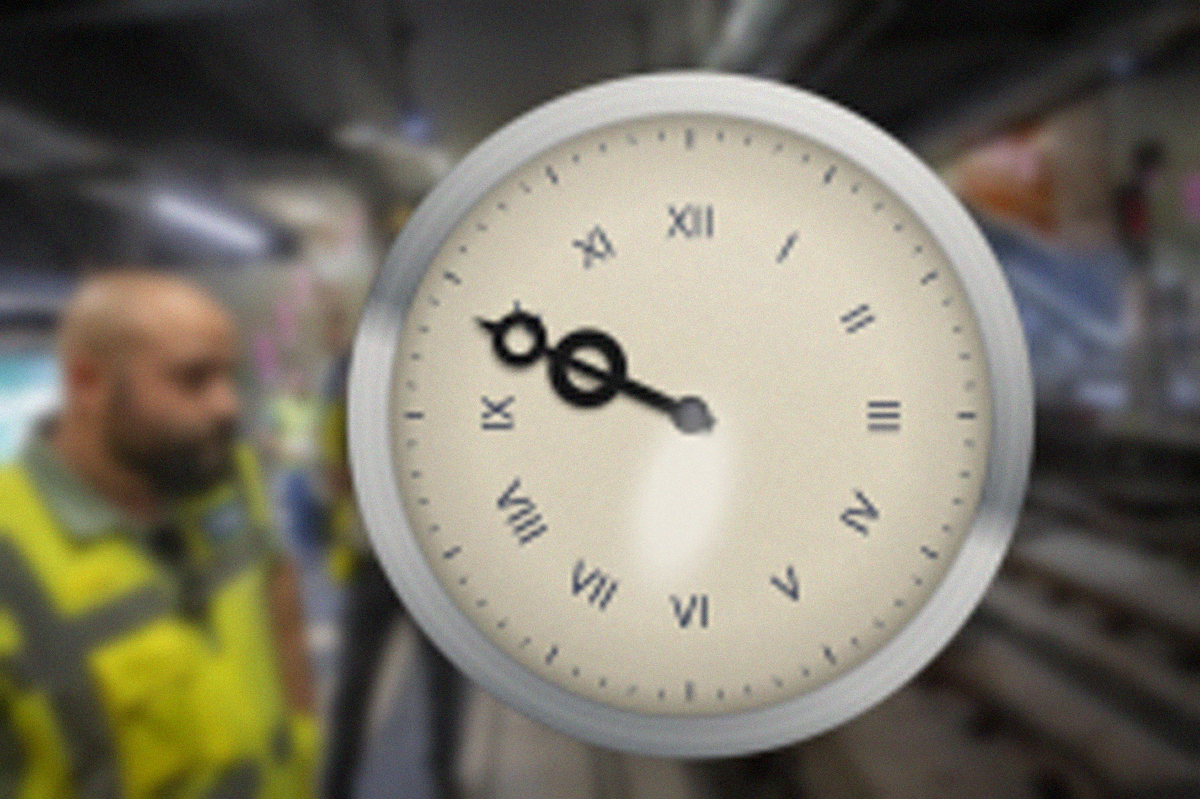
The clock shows **9:49**
